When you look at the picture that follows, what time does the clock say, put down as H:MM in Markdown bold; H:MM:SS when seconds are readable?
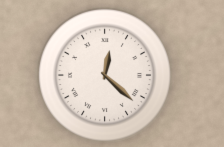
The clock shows **12:22**
